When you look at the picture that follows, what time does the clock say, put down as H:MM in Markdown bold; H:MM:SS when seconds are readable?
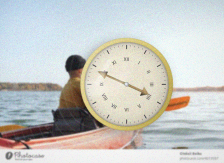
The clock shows **3:49**
